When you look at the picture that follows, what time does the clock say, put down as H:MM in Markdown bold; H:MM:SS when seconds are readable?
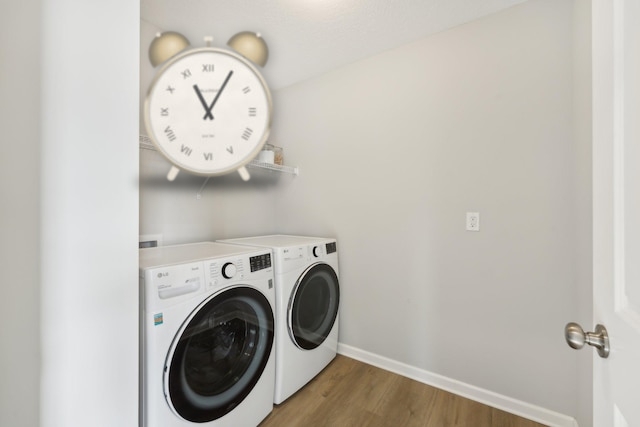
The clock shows **11:05**
